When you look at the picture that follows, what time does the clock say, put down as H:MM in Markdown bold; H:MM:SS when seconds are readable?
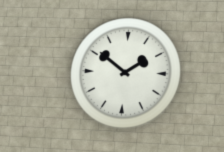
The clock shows **1:51**
